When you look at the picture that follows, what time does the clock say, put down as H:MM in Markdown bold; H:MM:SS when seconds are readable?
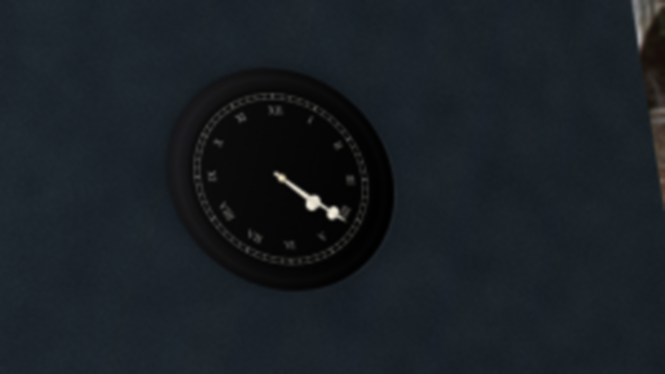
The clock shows **4:21**
